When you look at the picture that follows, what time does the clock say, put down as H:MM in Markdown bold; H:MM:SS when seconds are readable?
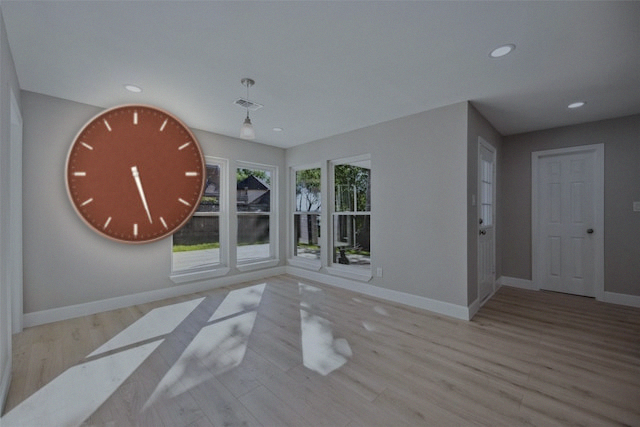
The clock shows **5:27**
